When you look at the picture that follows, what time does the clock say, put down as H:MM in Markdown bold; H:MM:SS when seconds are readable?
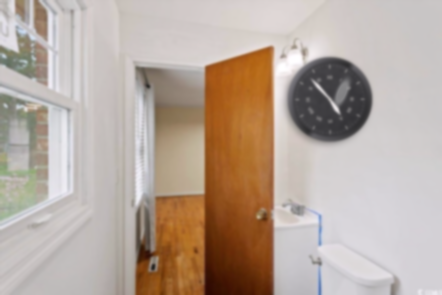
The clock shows **4:53**
